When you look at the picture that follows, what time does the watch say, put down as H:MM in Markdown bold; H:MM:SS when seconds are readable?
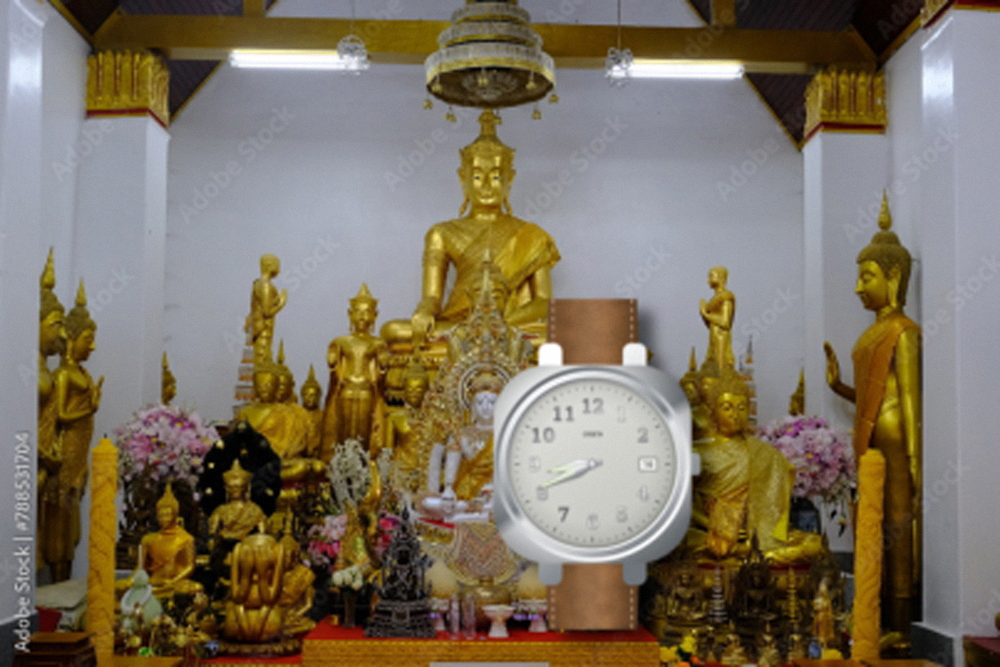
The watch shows **8:41**
